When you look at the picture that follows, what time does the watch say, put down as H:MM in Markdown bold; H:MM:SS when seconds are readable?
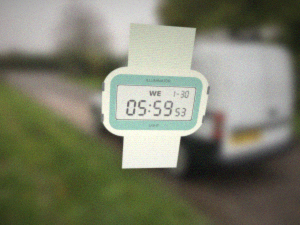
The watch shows **5:59:53**
